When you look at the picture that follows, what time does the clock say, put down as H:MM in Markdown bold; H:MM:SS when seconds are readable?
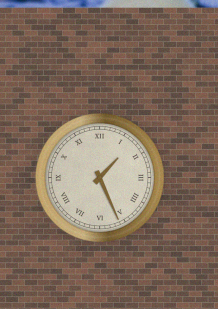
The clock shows **1:26**
